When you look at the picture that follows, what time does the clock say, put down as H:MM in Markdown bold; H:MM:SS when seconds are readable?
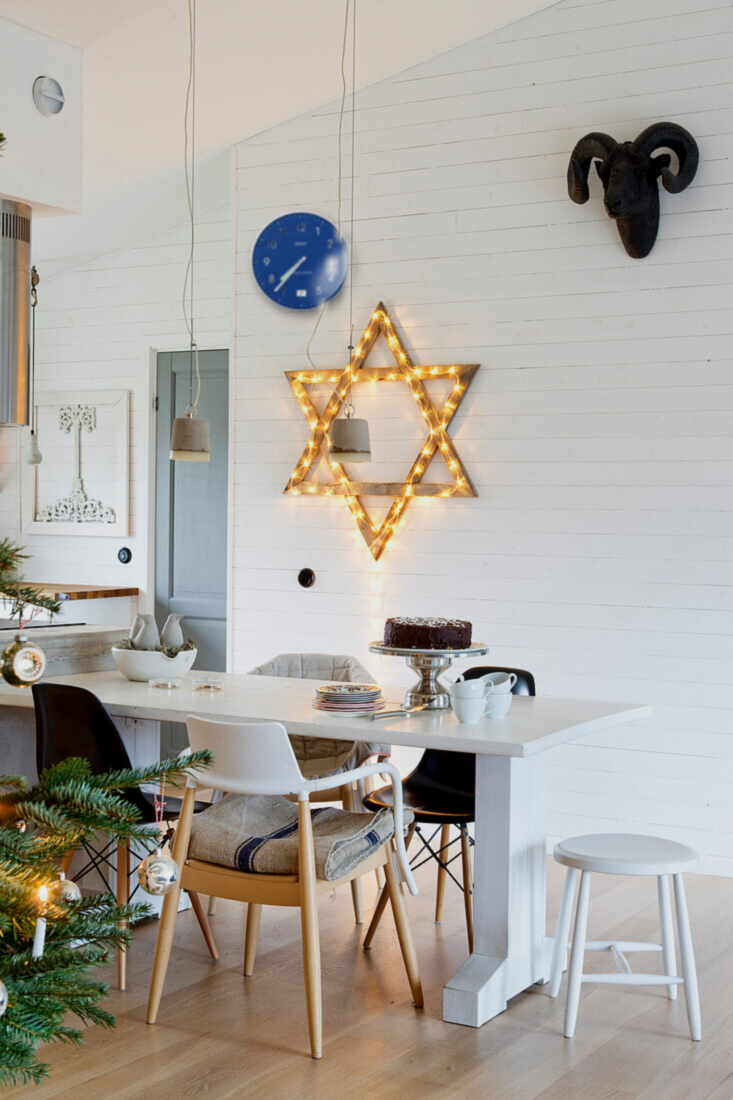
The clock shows **7:37**
